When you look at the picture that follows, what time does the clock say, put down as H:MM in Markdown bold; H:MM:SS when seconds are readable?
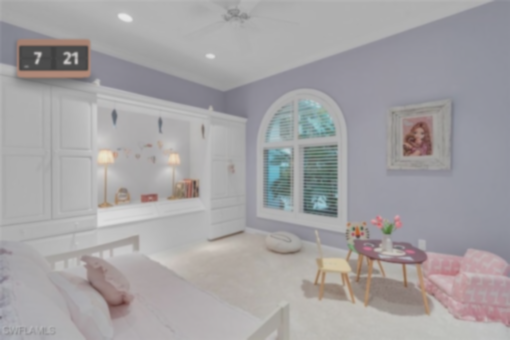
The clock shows **7:21**
